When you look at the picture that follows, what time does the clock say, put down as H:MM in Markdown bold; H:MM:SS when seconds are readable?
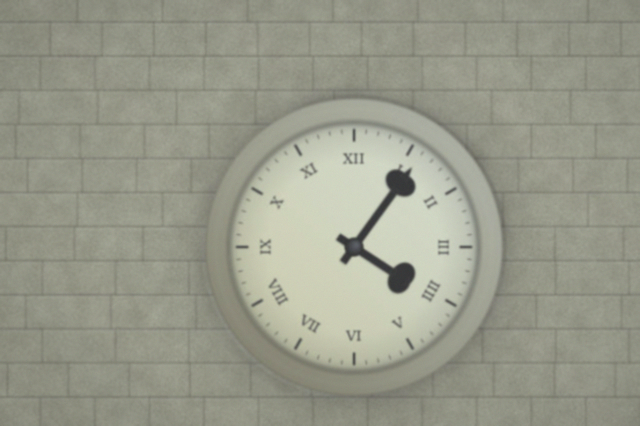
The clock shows **4:06**
